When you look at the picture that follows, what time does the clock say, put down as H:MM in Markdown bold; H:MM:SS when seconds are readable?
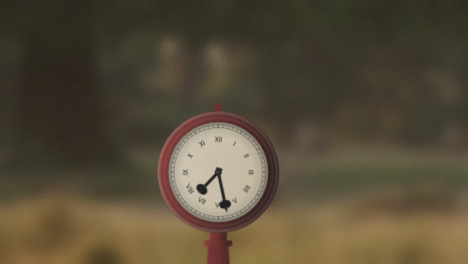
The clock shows **7:28**
